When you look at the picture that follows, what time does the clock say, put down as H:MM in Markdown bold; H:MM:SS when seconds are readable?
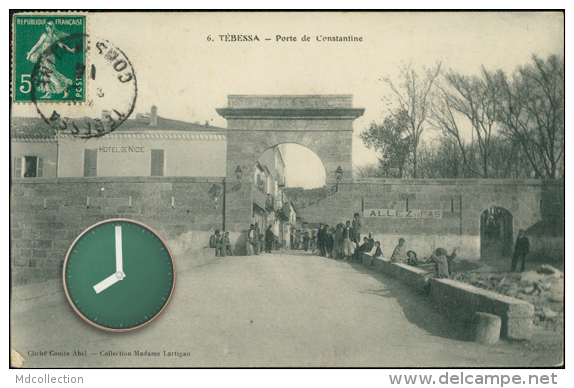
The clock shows **8:00**
